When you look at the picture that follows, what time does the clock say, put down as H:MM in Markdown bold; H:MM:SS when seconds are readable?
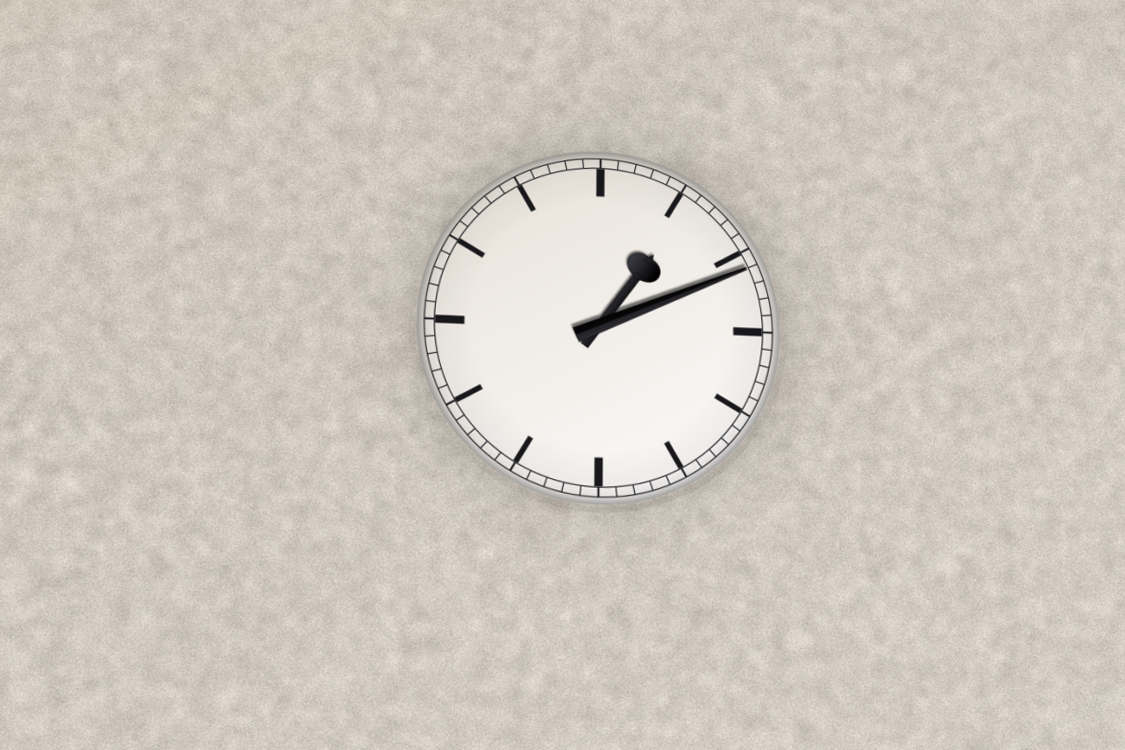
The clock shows **1:11**
